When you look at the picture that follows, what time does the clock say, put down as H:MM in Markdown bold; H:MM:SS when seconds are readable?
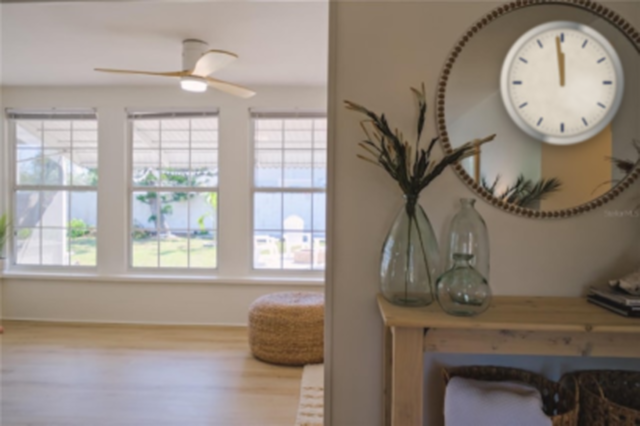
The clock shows **11:59**
